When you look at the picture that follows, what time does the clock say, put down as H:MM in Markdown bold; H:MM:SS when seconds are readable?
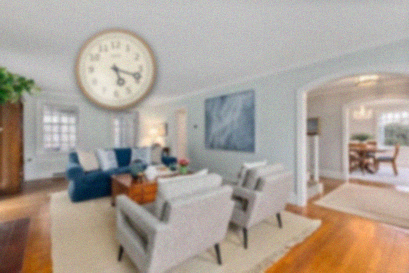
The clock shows **5:18**
